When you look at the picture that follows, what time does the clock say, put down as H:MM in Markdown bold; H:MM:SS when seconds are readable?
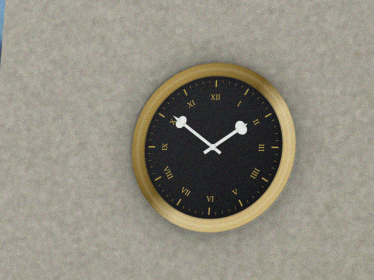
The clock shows **1:51**
